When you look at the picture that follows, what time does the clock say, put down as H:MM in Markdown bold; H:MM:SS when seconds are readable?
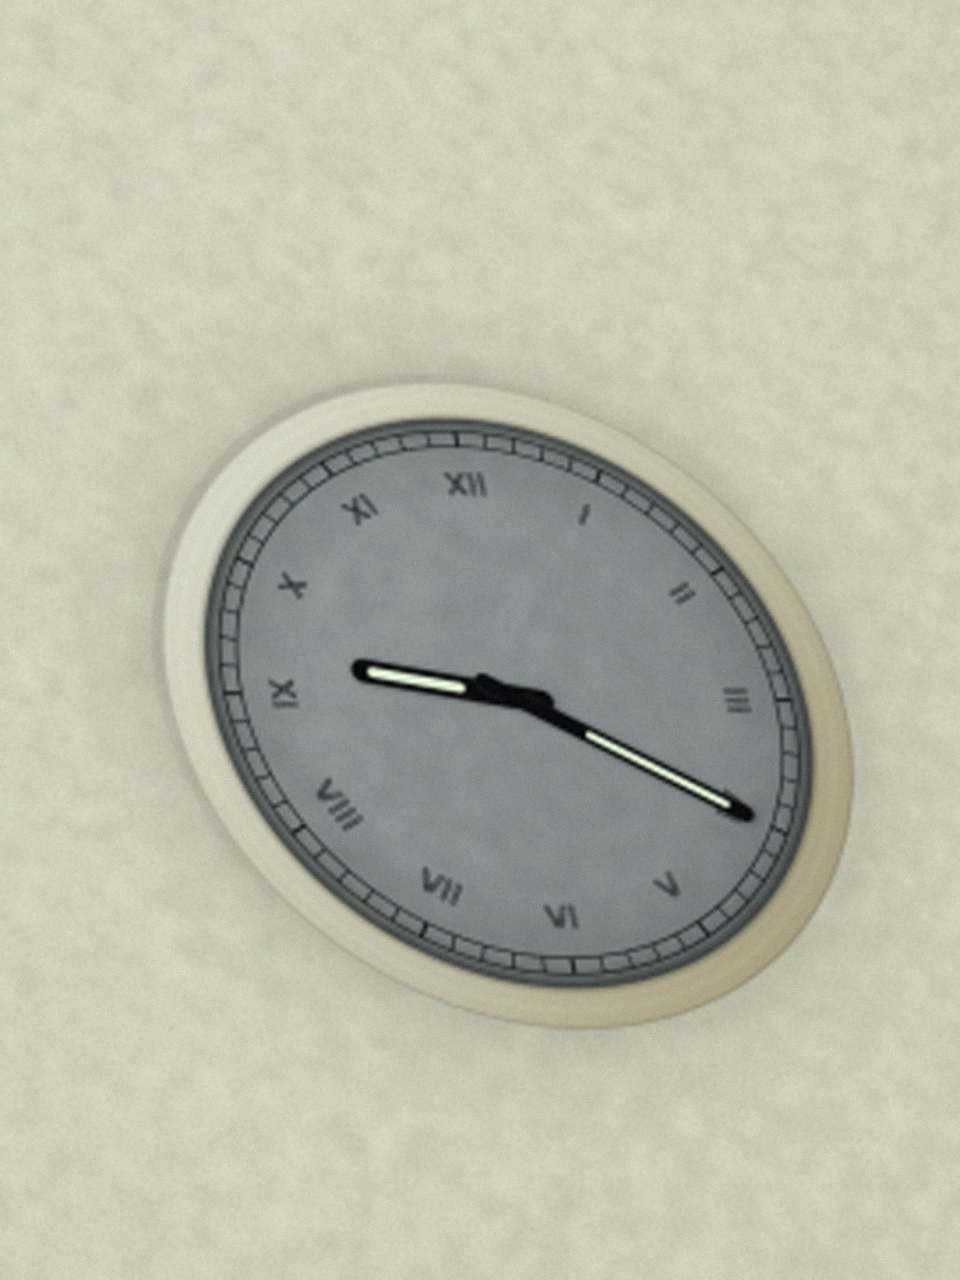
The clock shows **9:20**
